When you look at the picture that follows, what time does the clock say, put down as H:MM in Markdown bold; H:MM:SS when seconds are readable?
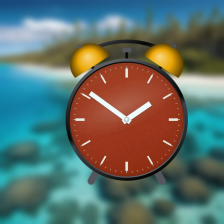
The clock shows **1:51**
